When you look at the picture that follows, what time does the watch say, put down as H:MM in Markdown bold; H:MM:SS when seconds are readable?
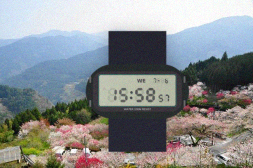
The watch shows **15:58:57**
